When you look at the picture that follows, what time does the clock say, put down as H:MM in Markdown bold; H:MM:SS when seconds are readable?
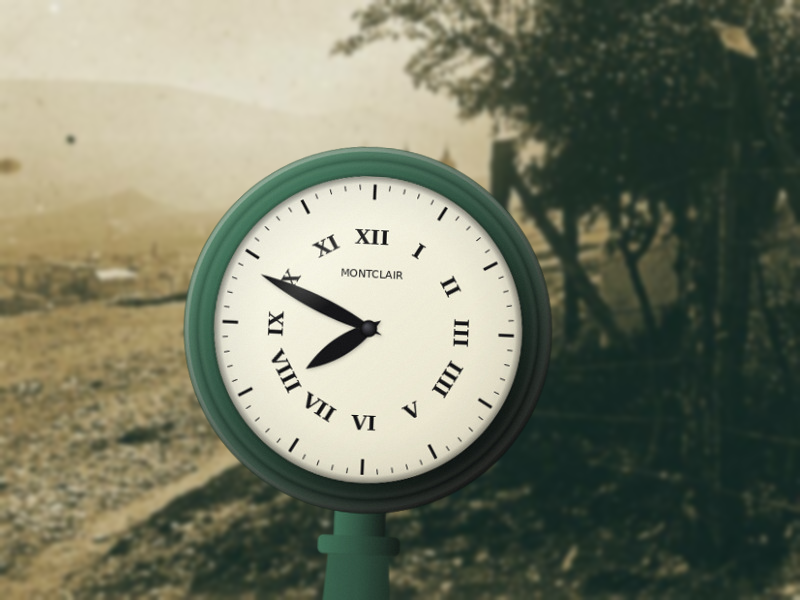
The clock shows **7:49**
